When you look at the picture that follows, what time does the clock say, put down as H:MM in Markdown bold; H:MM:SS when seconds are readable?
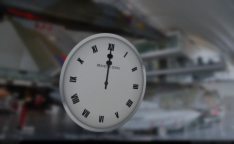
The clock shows **12:00**
